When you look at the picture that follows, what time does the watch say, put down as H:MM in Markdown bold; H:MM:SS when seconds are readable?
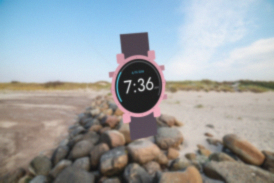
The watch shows **7:36**
